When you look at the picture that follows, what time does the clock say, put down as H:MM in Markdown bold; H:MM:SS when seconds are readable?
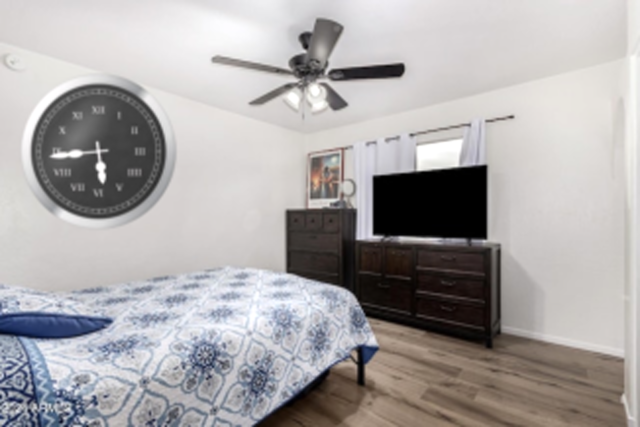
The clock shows **5:44**
